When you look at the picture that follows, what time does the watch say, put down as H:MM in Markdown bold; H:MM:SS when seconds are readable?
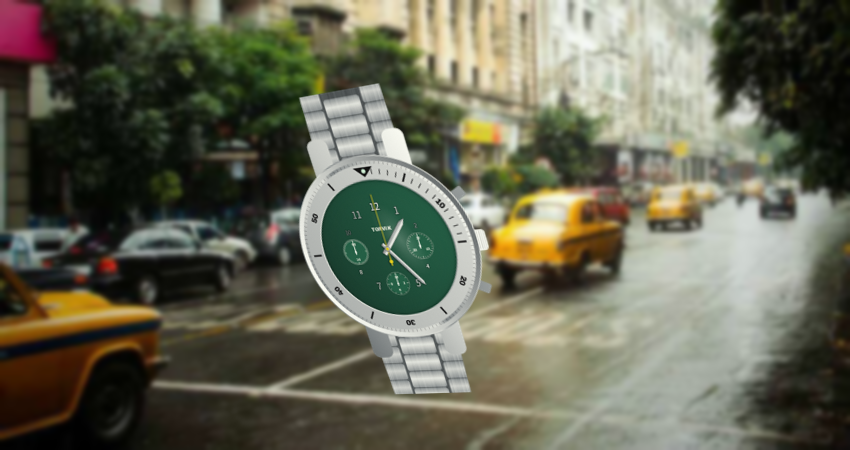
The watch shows **1:24**
